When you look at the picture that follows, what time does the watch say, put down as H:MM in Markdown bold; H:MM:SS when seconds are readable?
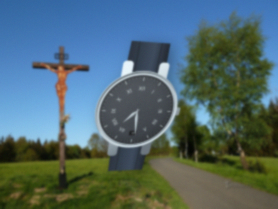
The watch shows **7:29**
